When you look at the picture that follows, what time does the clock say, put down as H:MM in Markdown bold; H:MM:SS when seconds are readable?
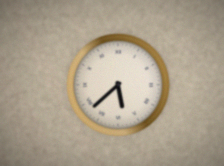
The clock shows **5:38**
